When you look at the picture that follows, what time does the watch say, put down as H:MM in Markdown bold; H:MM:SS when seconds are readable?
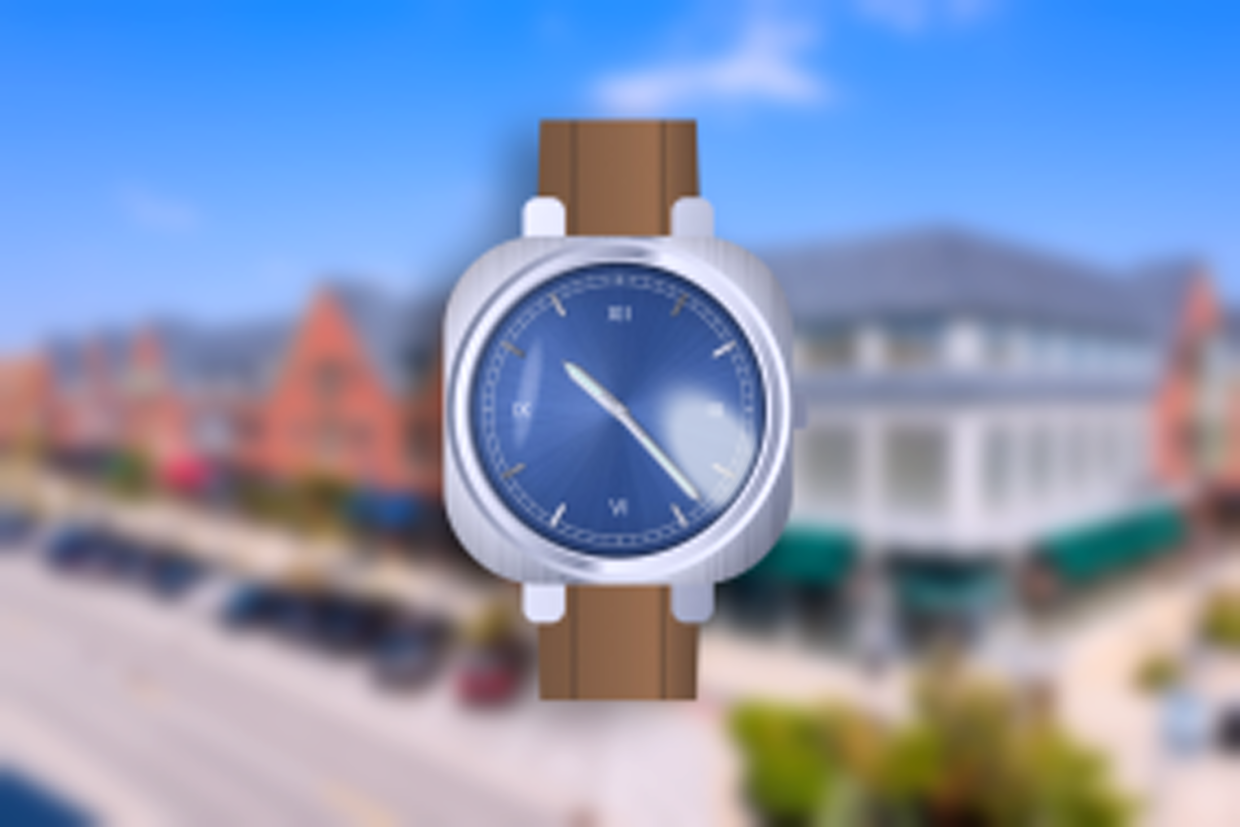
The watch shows **10:23**
